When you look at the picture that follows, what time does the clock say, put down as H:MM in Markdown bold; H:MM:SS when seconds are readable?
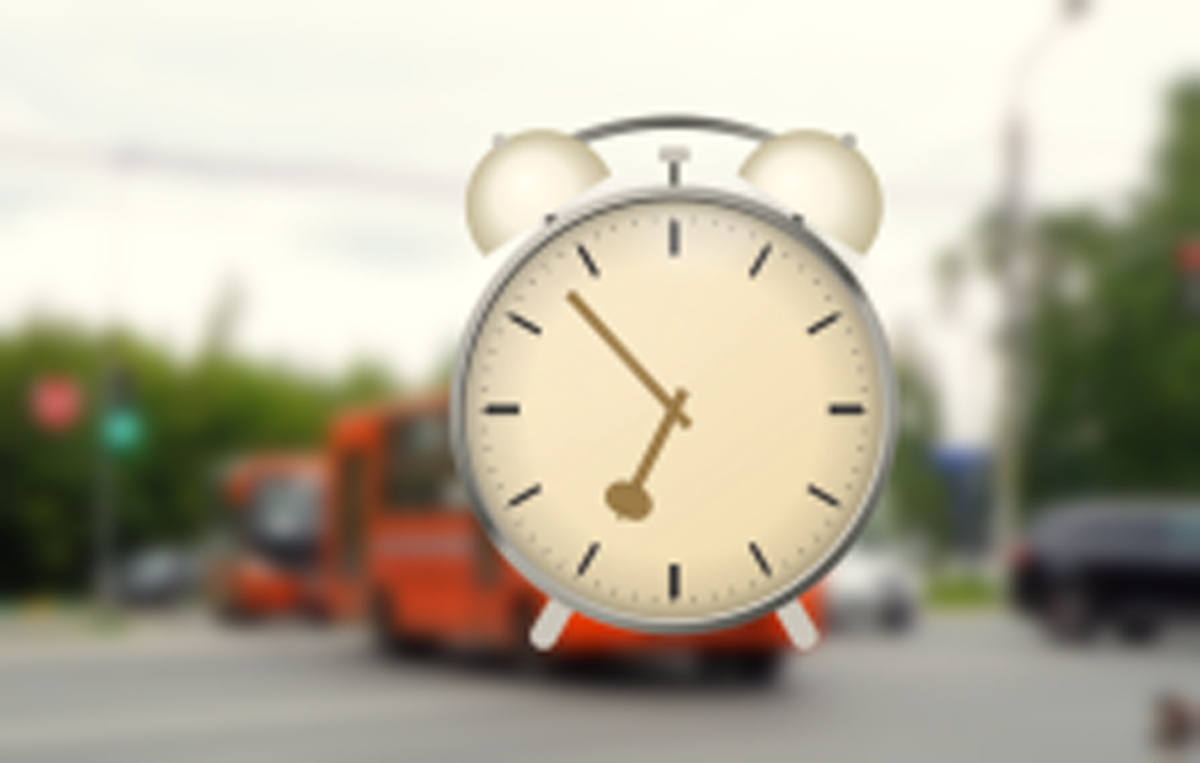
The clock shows **6:53**
